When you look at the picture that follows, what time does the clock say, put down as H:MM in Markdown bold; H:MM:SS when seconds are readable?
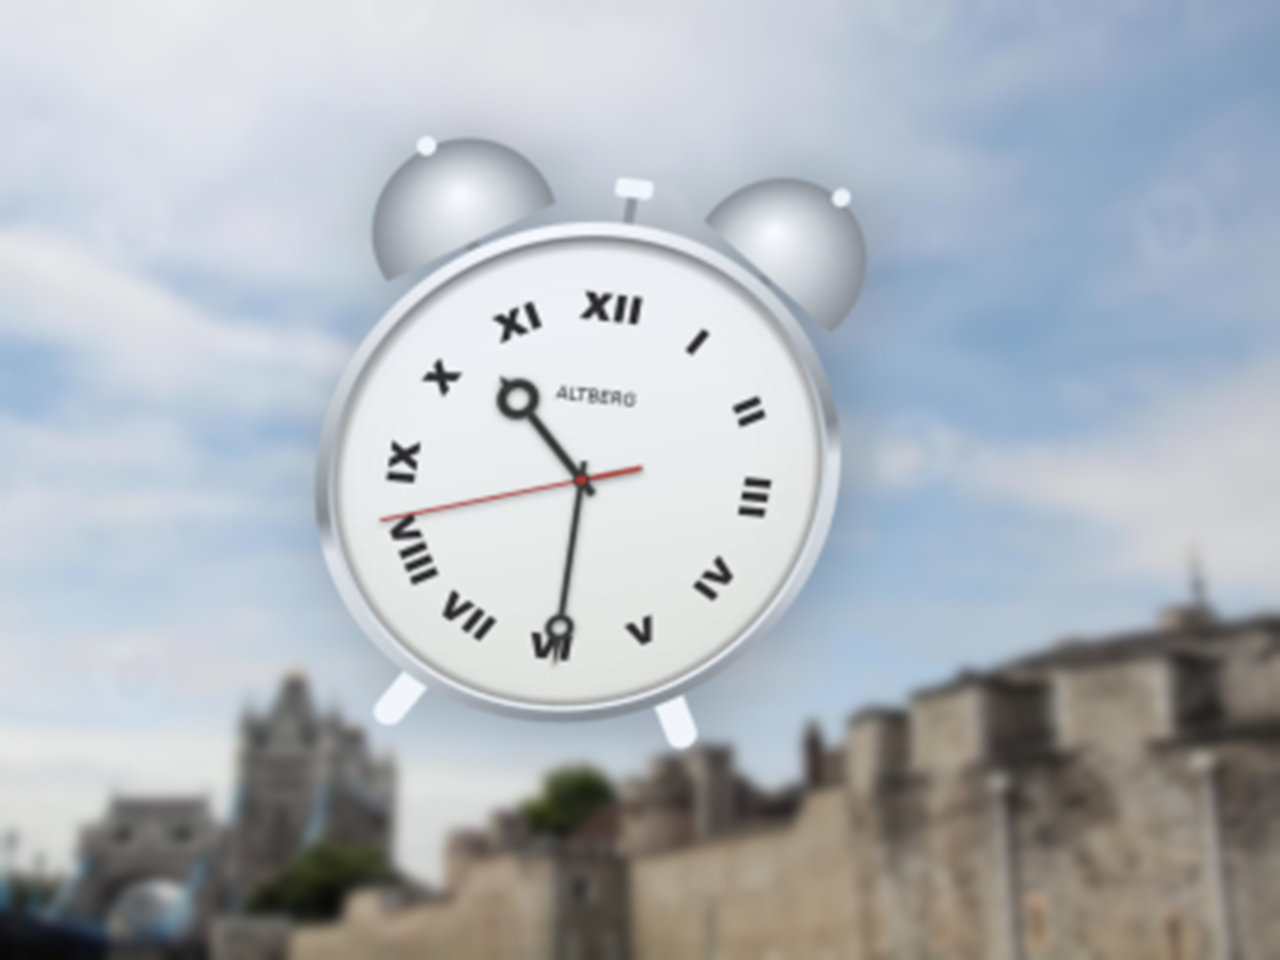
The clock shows **10:29:42**
